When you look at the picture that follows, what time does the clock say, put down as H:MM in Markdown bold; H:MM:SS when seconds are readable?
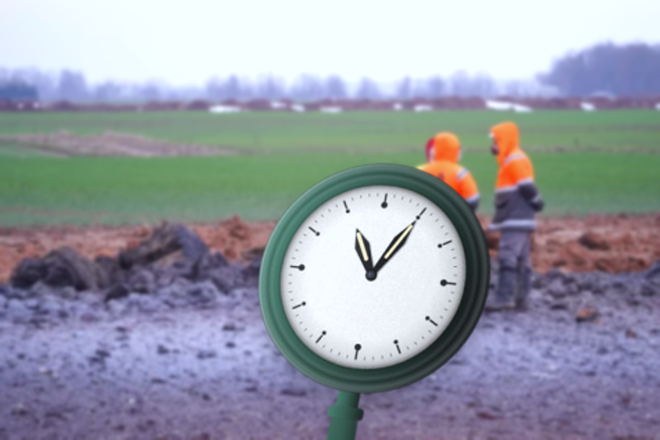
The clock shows **11:05**
